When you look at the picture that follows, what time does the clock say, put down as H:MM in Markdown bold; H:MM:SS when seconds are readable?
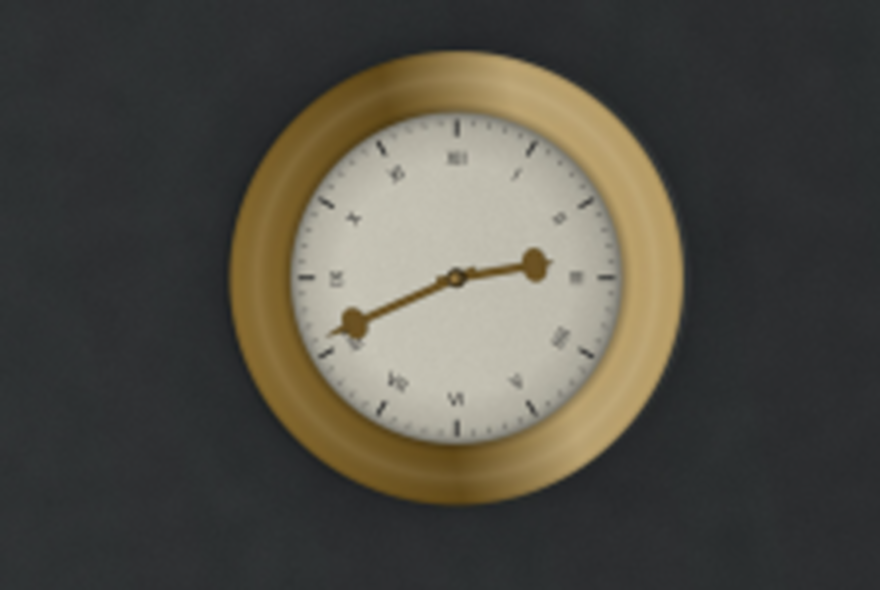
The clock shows **2:41**
